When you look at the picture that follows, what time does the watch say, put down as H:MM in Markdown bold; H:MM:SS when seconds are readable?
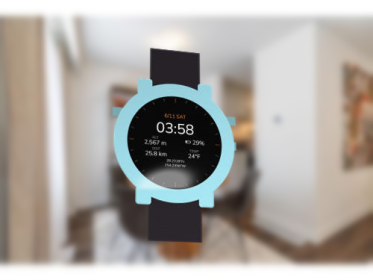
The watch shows **3:58**
